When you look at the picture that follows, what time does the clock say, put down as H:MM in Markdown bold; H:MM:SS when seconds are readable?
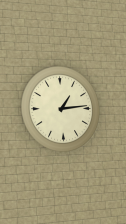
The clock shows **1:14**
